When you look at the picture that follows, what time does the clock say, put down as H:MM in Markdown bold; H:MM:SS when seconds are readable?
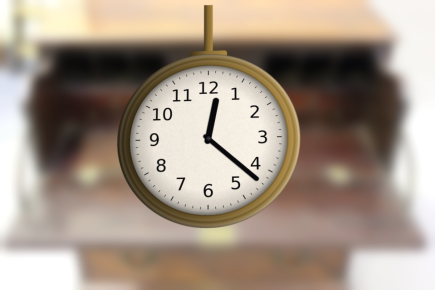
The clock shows **12:22**
